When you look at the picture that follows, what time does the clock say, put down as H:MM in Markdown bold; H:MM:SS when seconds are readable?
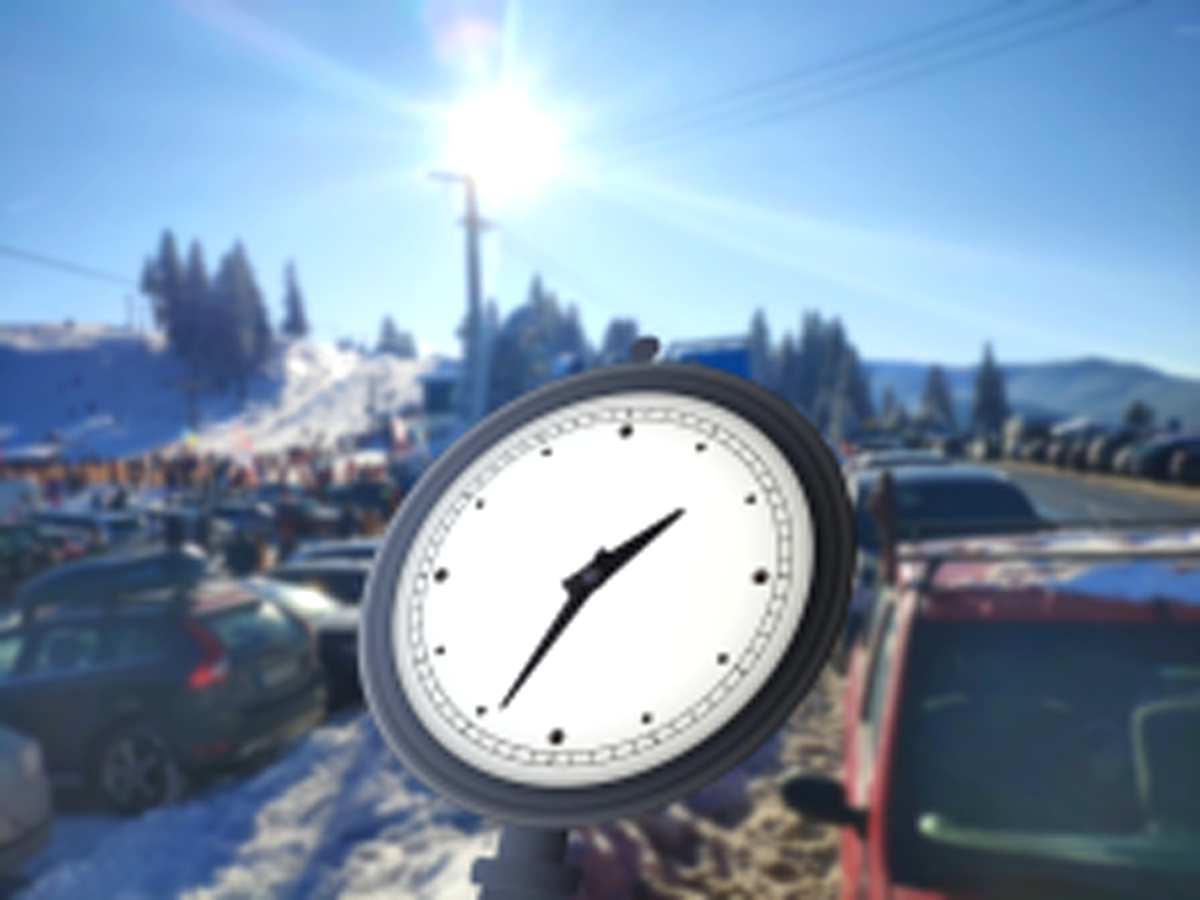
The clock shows **1:34**
